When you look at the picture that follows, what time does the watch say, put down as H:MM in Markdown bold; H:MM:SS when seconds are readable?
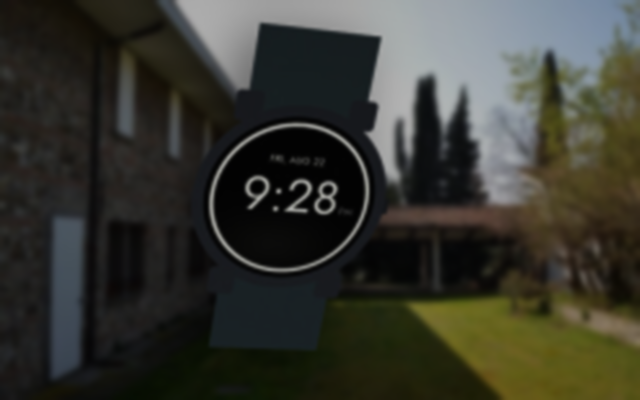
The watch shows **9:28**
